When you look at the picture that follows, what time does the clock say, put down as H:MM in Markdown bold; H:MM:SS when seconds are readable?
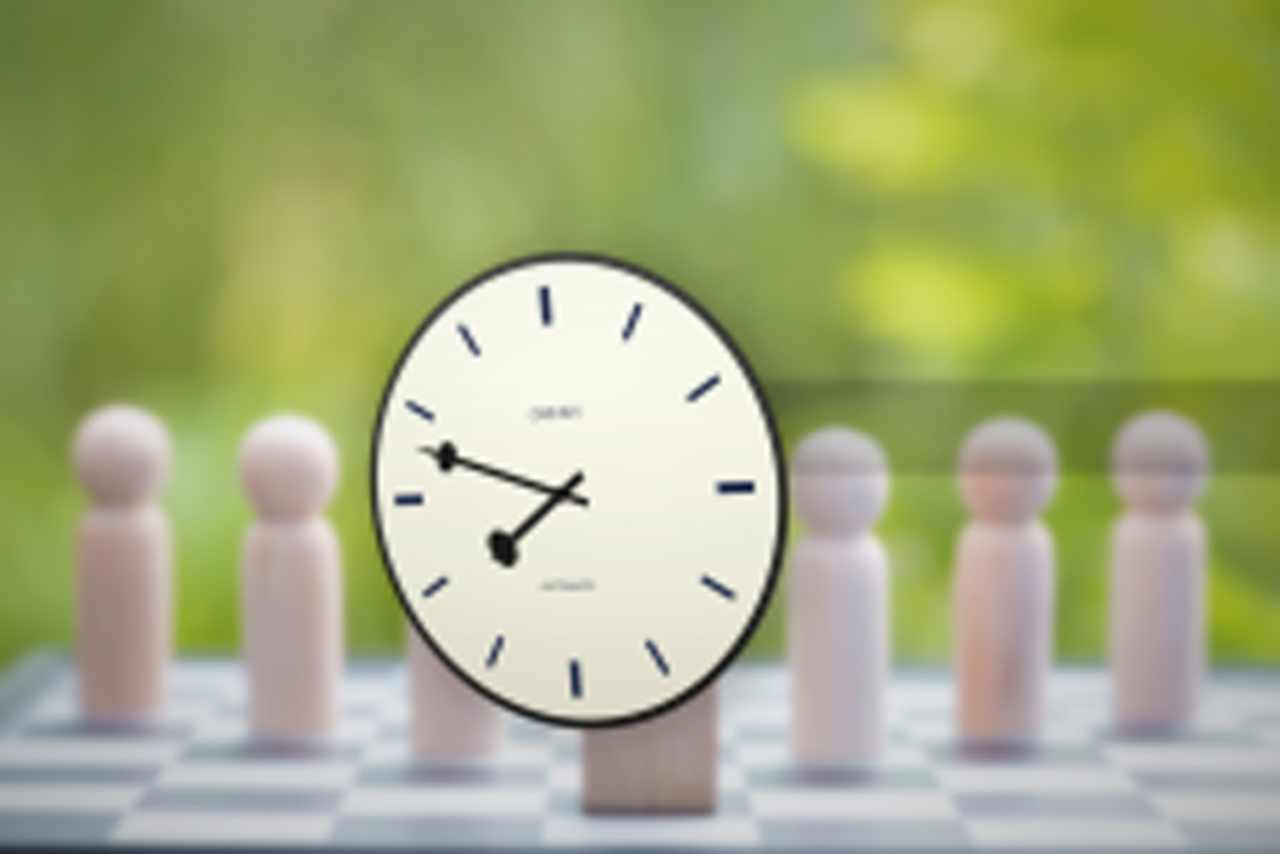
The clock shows **7:48**
